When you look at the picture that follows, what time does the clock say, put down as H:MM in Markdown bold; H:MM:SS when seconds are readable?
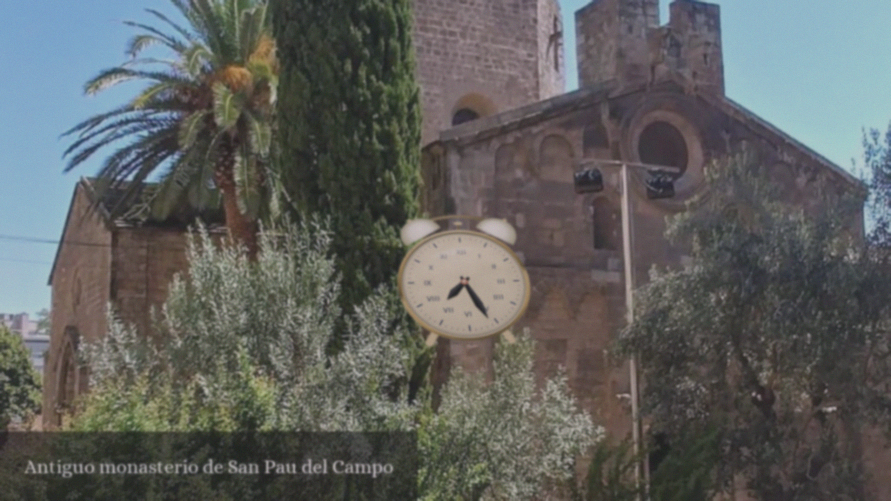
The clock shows **7:26**
